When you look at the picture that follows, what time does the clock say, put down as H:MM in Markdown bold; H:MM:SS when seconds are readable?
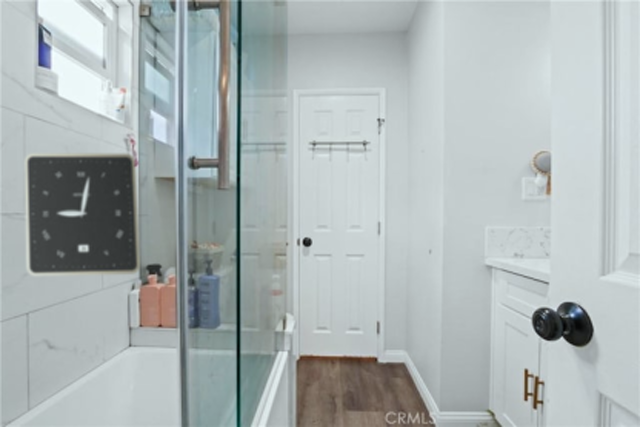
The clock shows **9:02**
